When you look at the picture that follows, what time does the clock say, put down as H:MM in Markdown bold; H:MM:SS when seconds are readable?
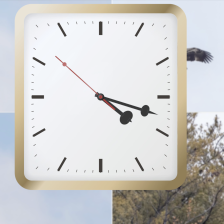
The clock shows **4:17:52**
